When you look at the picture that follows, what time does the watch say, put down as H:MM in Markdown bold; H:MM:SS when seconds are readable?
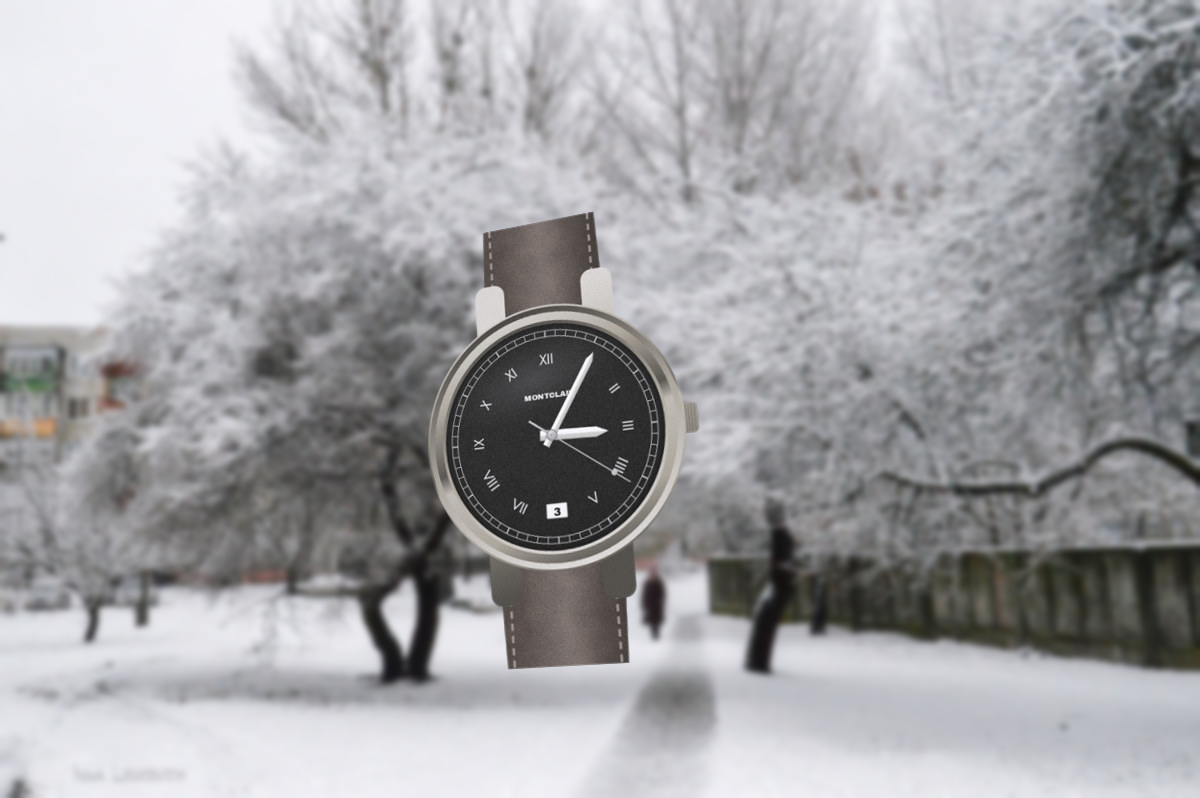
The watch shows **3:05:21**
